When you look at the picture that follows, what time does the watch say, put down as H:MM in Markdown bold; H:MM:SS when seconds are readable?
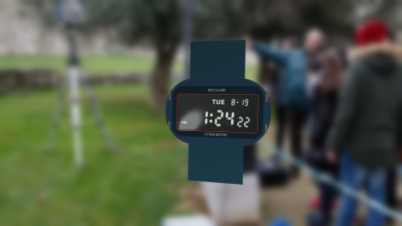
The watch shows **1:24:22**
